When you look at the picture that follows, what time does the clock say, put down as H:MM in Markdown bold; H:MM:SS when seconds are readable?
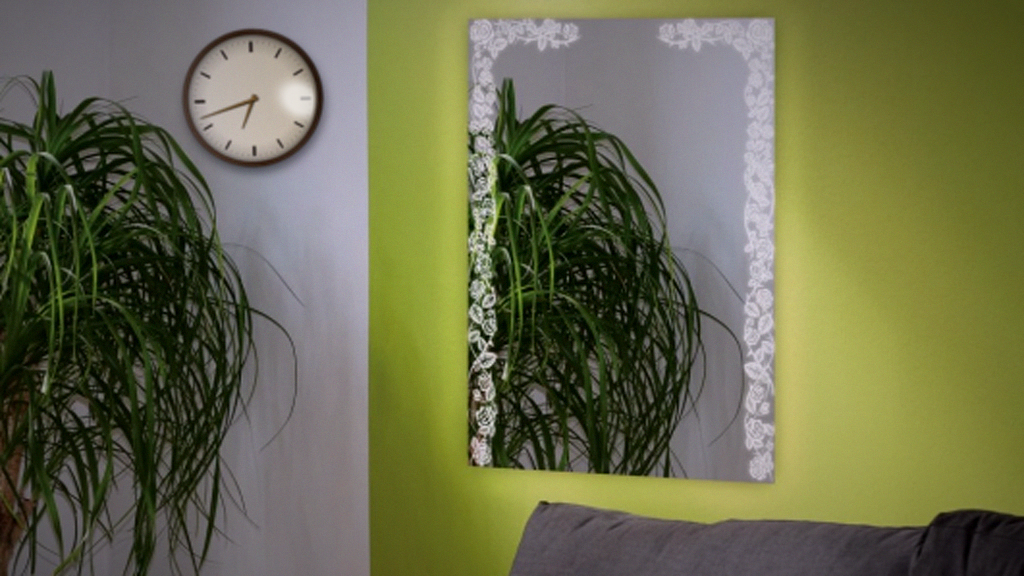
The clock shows **6:42**
